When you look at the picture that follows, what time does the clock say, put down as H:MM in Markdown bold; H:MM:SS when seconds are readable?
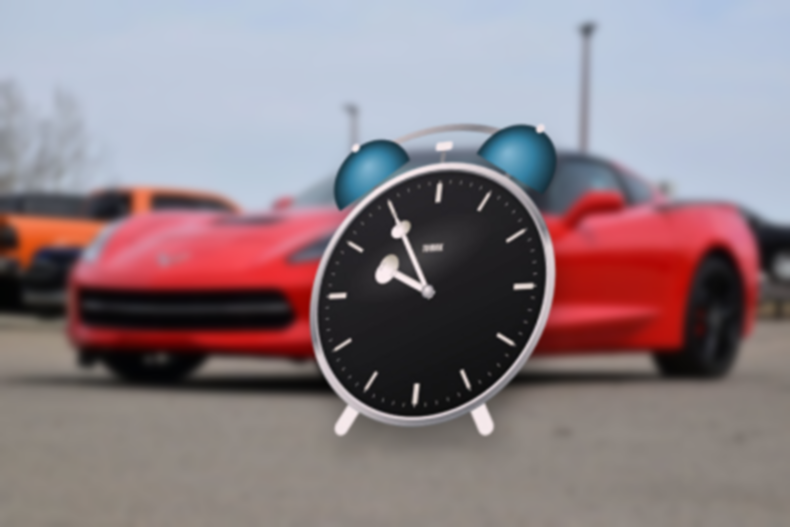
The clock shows **9:55**
